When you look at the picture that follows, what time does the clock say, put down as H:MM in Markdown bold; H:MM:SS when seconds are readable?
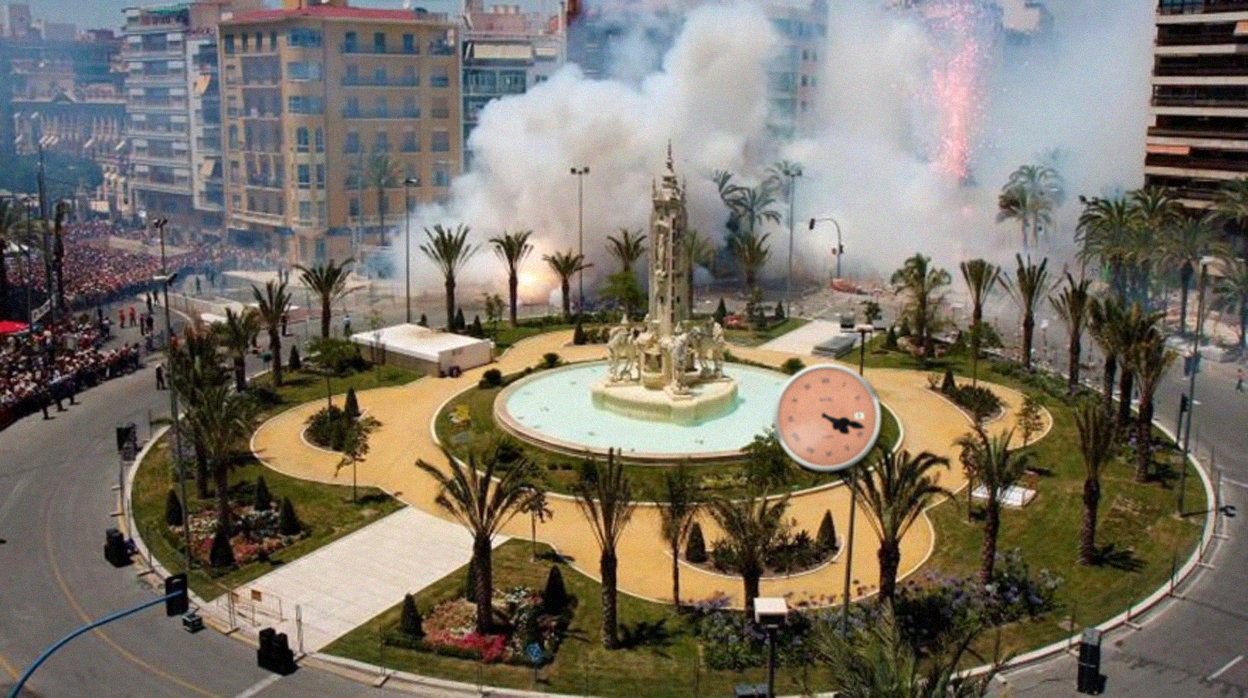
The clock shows **4:18**
